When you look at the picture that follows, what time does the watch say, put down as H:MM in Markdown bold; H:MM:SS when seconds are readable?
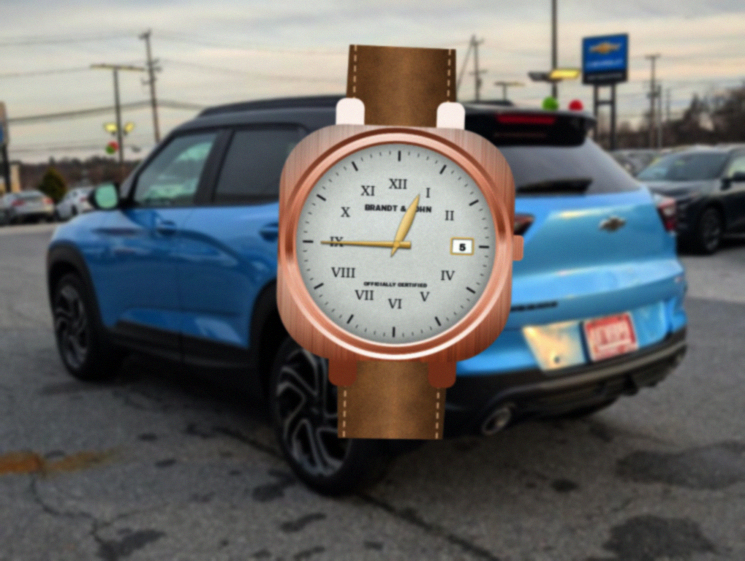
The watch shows **12:45**
